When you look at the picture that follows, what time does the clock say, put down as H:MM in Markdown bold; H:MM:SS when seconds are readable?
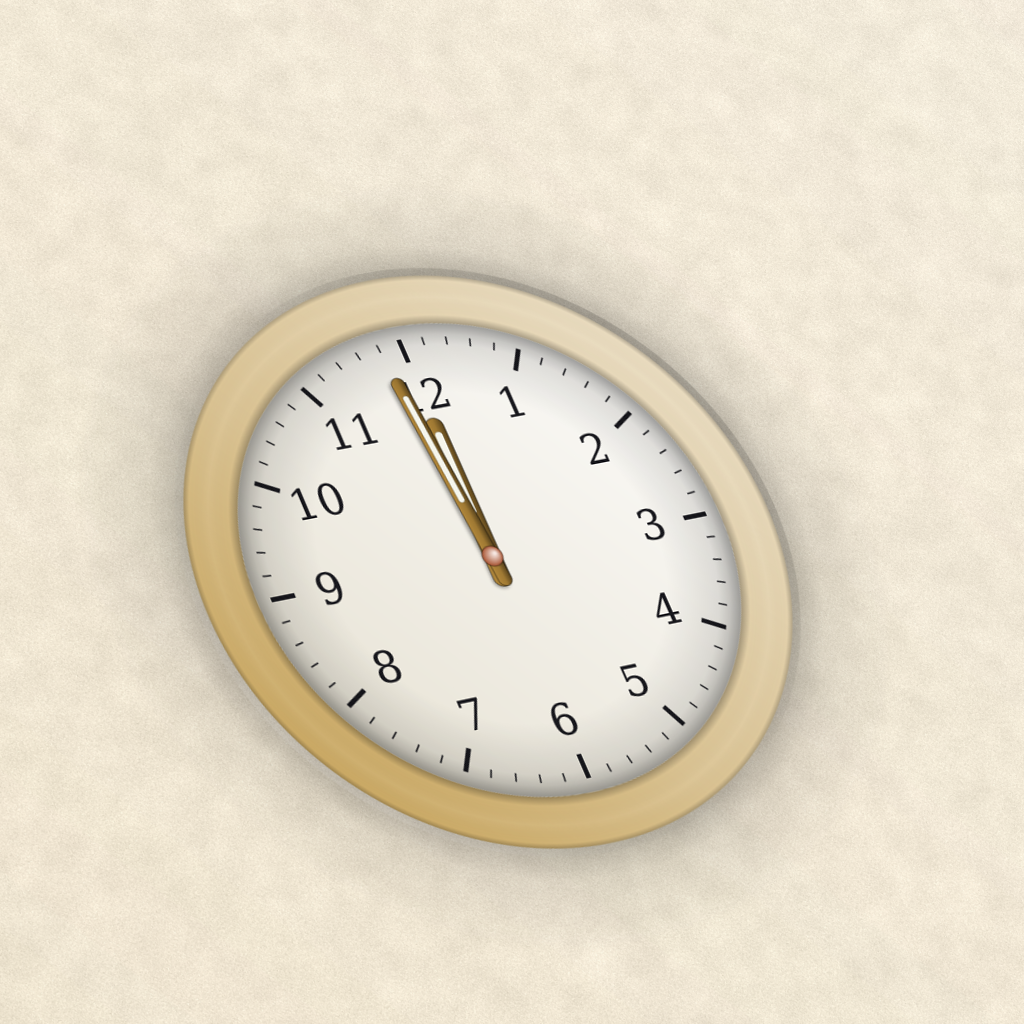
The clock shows **11:59**
